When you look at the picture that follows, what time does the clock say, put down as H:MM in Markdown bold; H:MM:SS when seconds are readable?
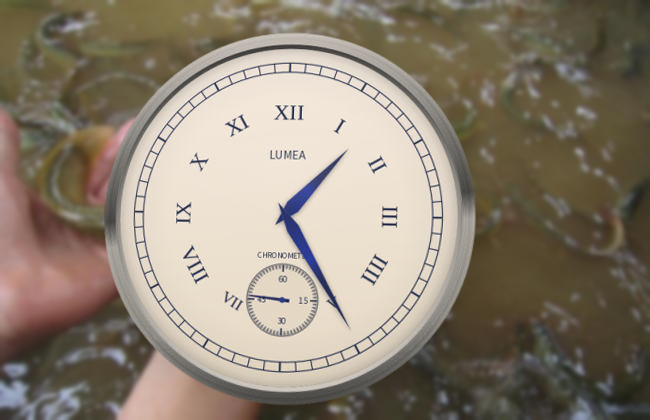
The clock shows **1:24:46**
